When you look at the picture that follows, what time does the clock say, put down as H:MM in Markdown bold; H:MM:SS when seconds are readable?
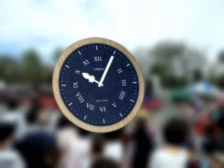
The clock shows **10:05**
